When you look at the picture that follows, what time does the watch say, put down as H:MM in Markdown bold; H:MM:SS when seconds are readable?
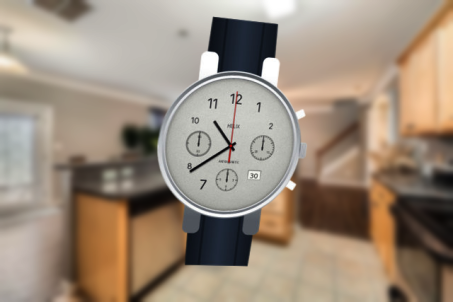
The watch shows **10:39**
